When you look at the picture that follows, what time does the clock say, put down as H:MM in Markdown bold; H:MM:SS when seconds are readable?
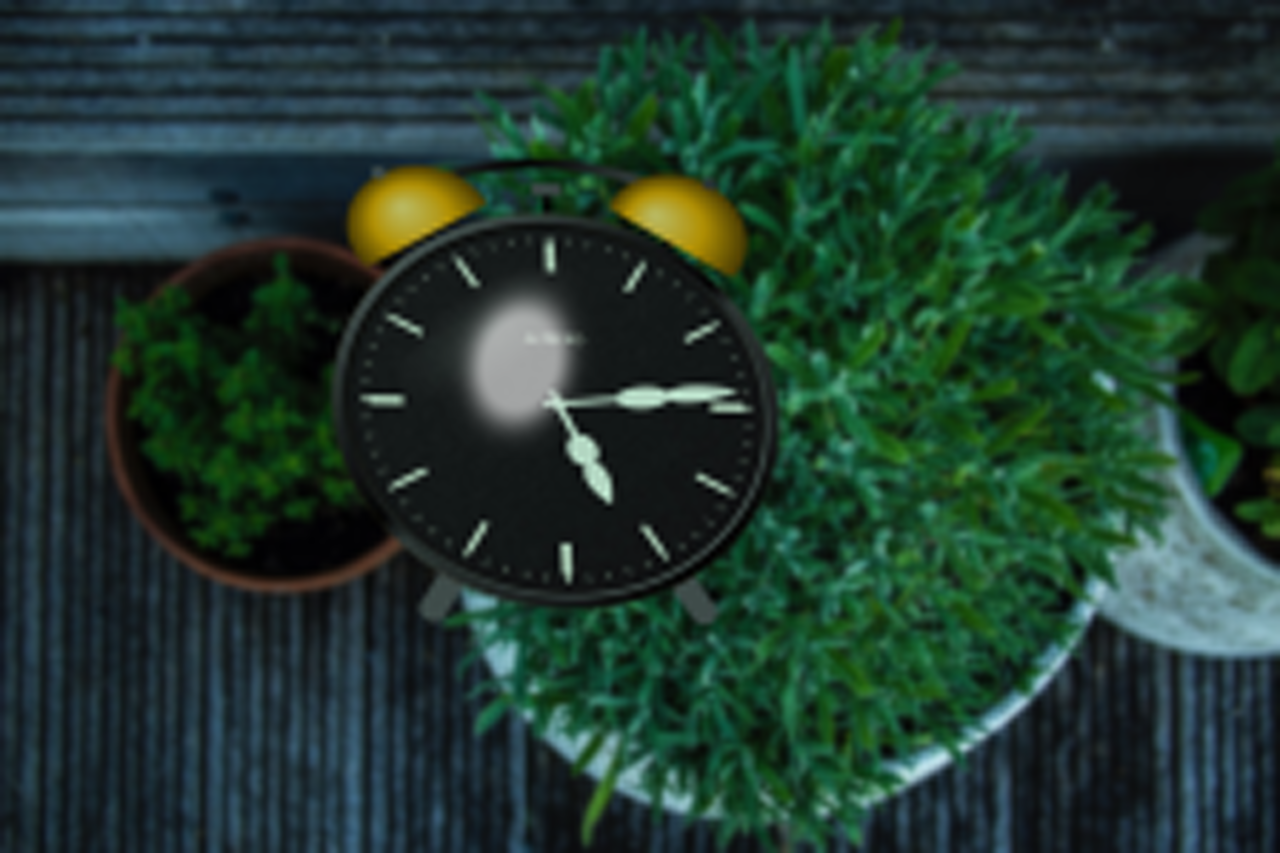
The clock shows **5:14**
